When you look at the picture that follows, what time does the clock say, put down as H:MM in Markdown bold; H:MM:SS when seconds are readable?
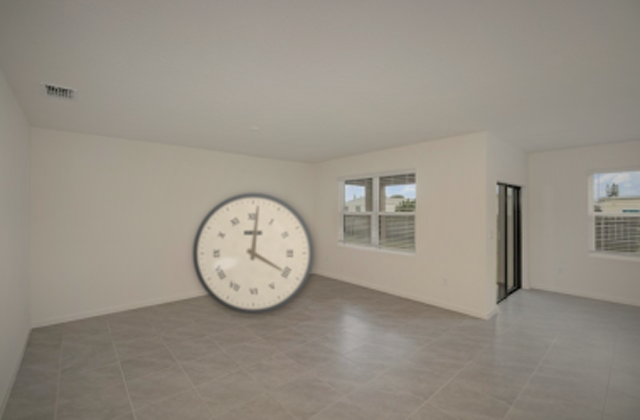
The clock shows **4:01**
